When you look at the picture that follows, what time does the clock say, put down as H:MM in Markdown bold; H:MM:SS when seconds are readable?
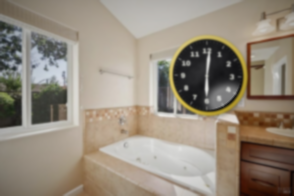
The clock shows **6:01**
